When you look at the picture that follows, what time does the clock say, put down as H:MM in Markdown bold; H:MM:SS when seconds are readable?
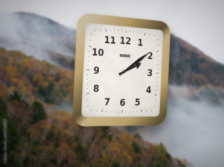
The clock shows **2:09**
